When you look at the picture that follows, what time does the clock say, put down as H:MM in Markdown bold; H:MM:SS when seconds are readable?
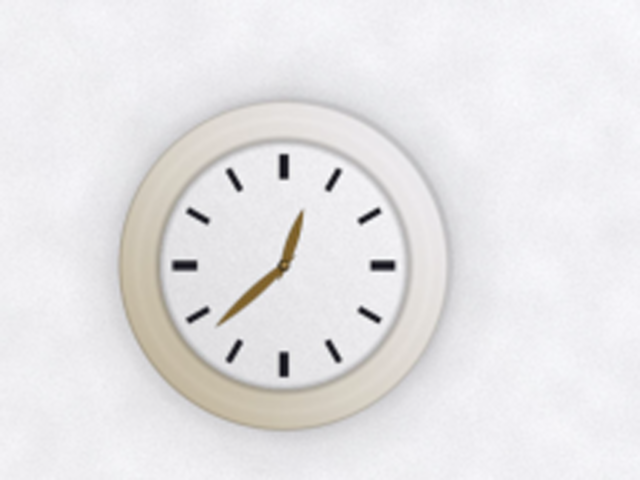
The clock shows **12:38**
